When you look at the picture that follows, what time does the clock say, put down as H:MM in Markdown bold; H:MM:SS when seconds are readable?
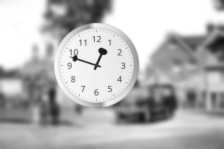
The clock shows **12:48**
